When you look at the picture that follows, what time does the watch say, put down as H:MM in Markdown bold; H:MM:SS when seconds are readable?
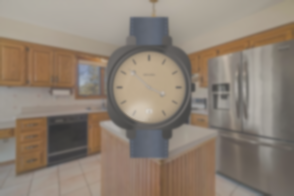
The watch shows **3:52**
